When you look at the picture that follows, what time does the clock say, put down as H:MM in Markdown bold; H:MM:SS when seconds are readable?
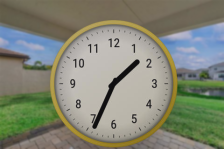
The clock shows **1:34**
